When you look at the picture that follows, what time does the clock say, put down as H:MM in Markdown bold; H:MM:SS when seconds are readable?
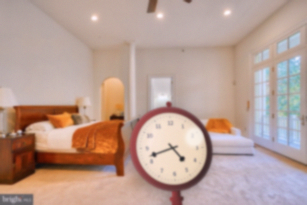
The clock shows **4:42**
